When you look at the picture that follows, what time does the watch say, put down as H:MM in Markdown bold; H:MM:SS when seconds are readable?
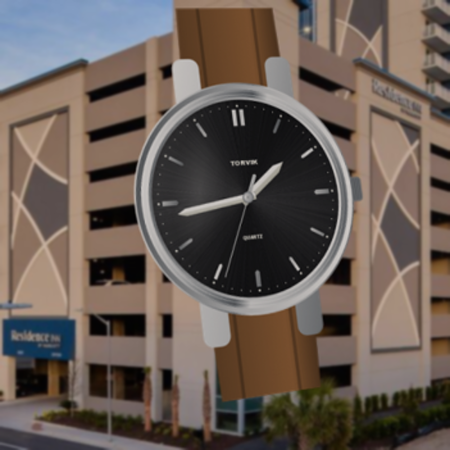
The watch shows **1:43:34**
